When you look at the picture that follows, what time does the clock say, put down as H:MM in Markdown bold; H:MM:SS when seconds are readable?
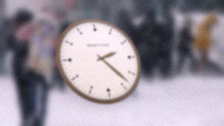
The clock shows **2:23**
